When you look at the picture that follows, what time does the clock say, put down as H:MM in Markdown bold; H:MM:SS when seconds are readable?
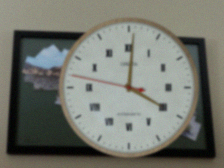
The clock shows **4:00:47**
